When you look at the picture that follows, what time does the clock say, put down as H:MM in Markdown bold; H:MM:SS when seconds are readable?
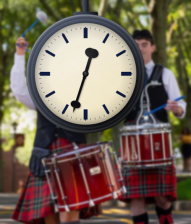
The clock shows **12:33**
